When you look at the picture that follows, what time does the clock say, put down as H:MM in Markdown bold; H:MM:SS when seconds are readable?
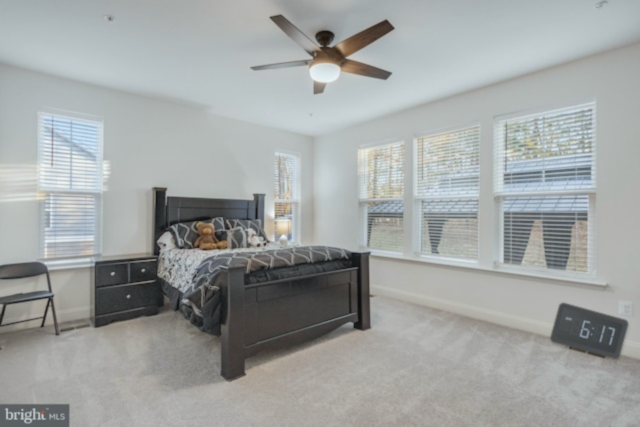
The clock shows **6:17**
